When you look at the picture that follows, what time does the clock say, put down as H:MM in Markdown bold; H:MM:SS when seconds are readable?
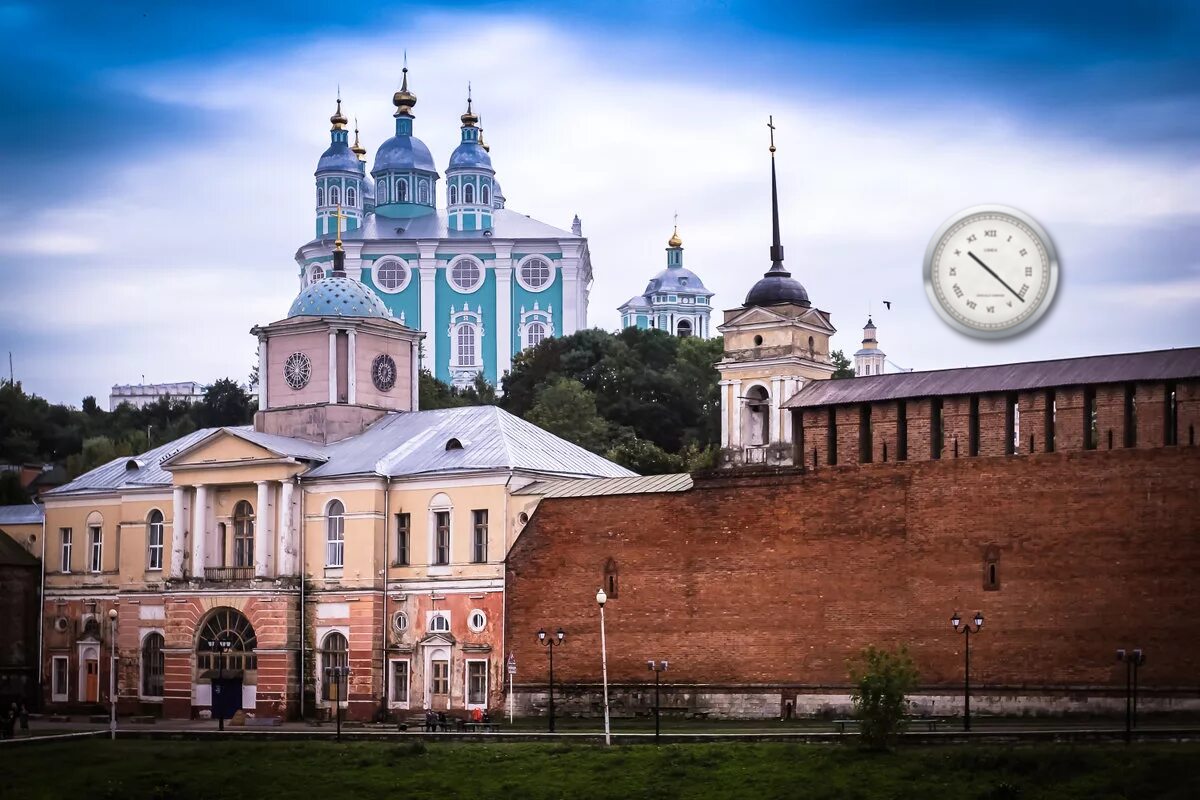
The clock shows **10:22**
